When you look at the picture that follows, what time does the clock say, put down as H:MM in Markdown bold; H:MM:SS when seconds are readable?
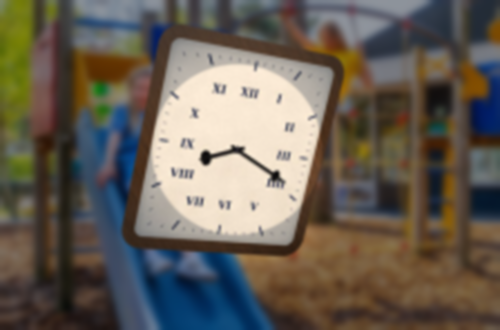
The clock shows **8:19**
